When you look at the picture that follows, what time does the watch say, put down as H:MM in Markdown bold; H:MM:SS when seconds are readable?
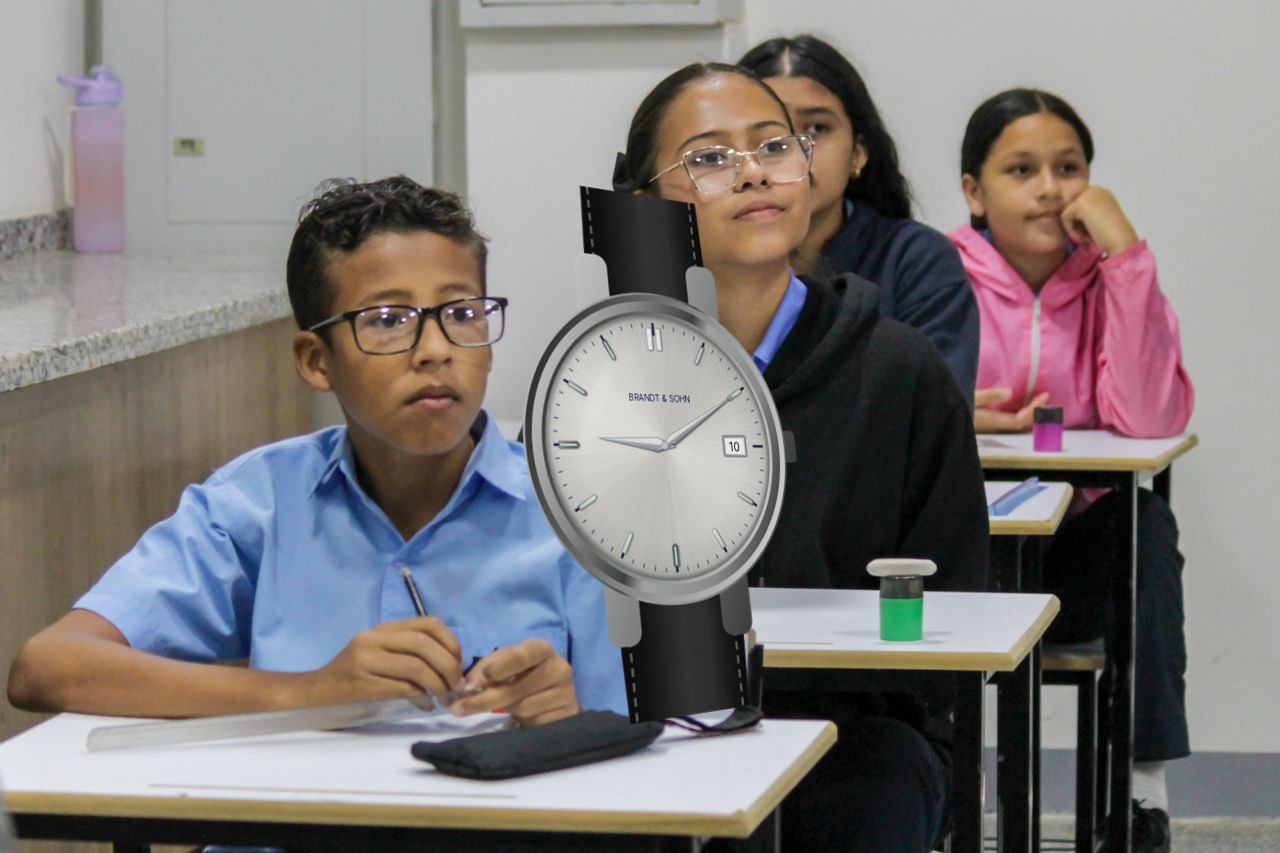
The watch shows **9:10**
